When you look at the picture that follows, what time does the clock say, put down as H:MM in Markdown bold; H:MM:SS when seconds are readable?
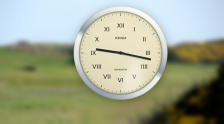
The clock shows **9:17**
